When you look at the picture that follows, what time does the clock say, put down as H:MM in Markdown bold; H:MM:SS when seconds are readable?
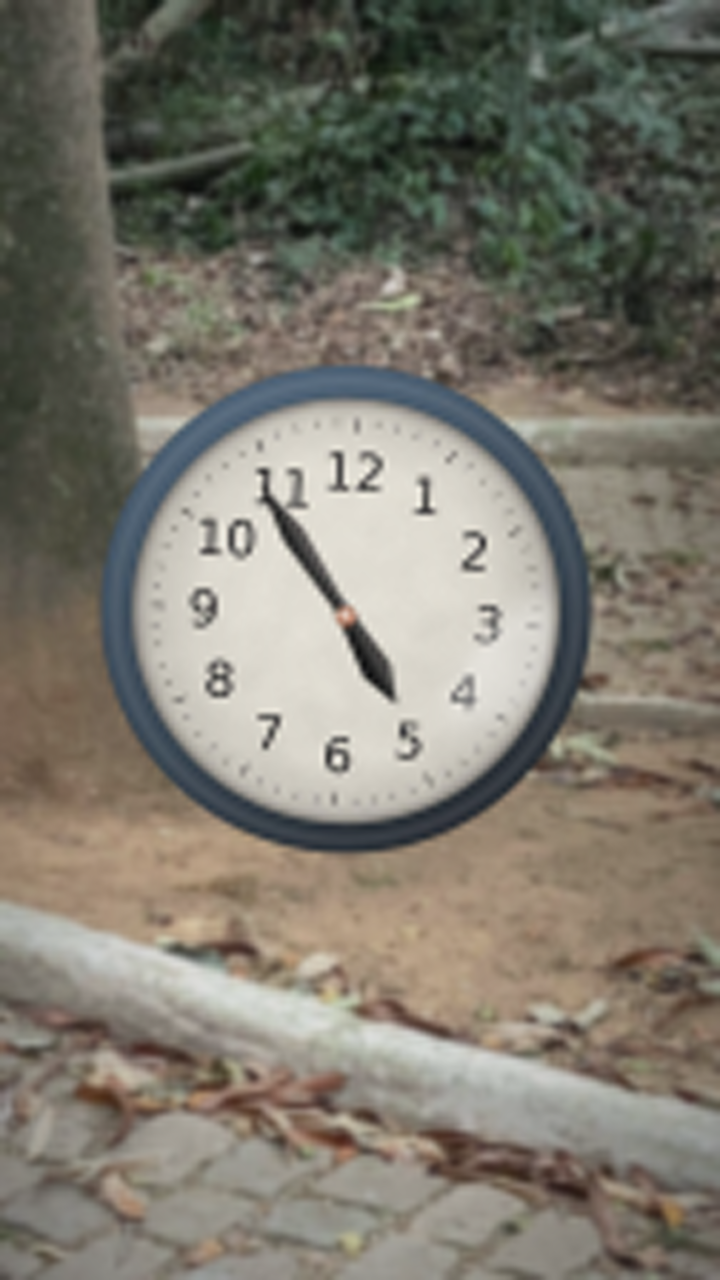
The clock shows **4:54**
